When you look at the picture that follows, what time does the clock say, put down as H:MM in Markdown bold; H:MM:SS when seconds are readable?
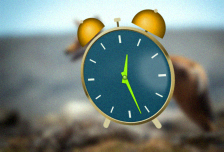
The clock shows **12:27**
